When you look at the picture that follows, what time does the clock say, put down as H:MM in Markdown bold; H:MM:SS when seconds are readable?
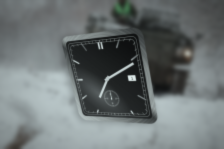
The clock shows **7:11**
